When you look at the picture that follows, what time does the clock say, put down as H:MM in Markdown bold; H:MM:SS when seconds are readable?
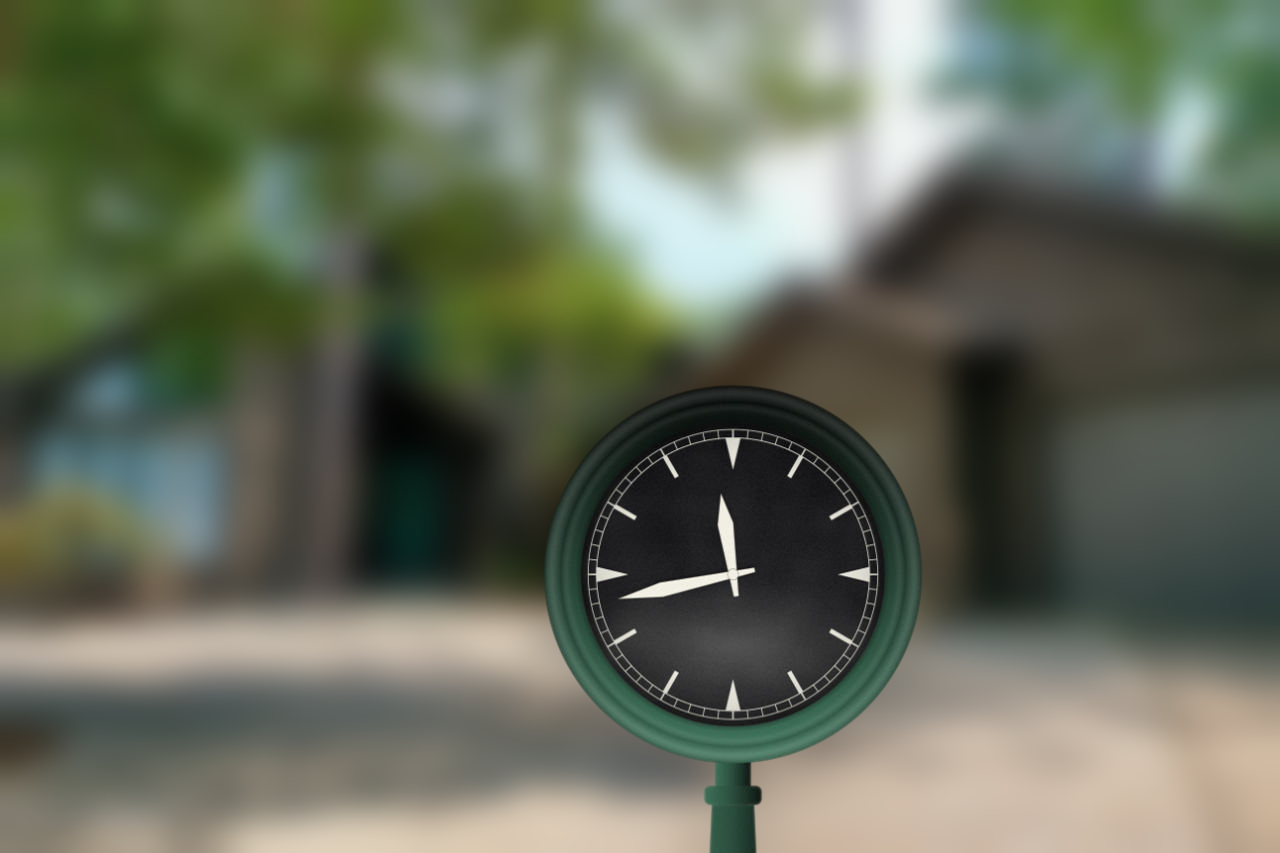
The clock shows **11:43**
